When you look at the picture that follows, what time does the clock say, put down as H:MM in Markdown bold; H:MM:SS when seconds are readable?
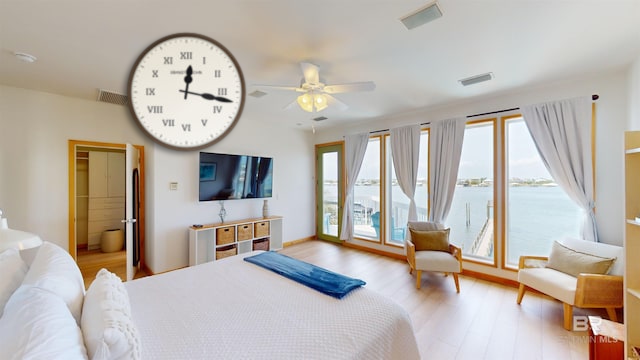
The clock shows **12:17**
